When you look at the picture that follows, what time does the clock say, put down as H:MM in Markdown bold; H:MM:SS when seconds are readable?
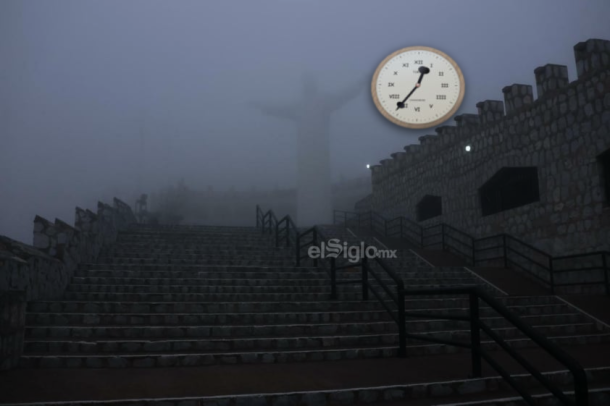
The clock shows **12:36**
